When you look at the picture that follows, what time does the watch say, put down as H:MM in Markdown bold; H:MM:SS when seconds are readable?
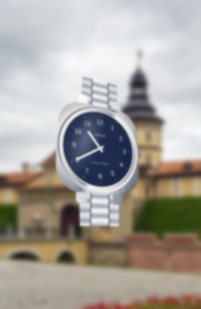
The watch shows **10:40**
